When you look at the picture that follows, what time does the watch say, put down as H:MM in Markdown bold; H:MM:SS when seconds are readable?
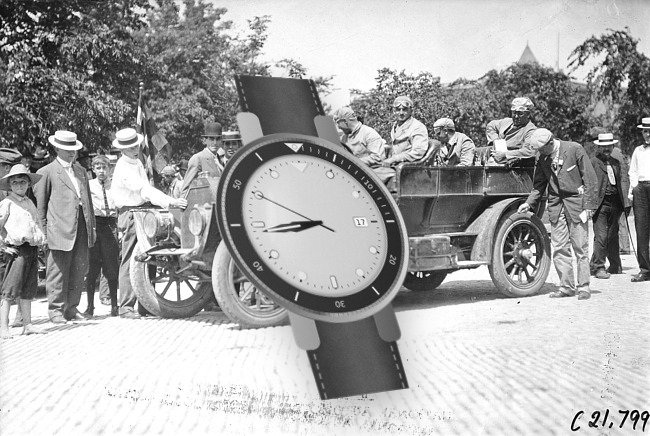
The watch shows **8:43:50**
